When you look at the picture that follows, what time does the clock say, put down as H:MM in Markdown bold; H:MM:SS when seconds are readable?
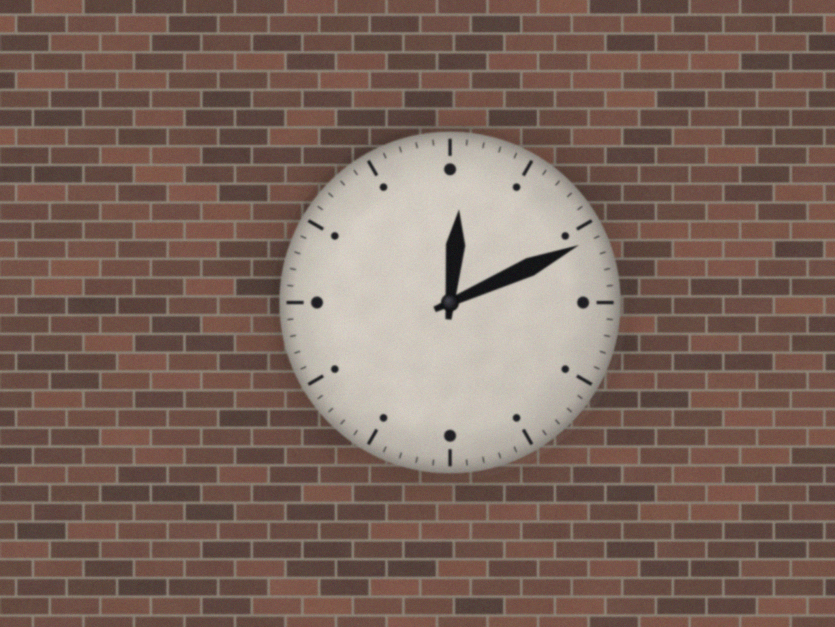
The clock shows **12:11**
